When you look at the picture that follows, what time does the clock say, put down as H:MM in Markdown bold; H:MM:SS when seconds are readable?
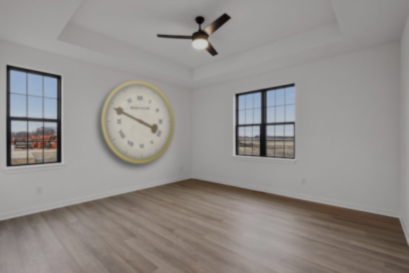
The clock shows **3:49**
